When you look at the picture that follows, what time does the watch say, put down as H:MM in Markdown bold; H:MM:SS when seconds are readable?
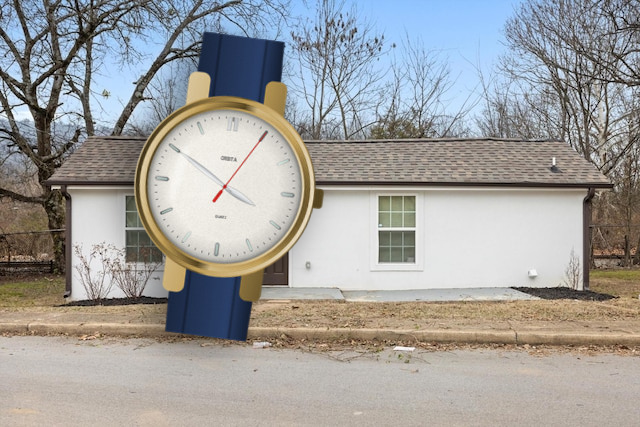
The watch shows **3:50:05**
